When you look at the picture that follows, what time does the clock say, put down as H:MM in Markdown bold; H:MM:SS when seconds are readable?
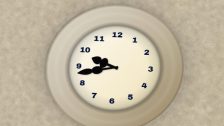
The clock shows **9:43**
